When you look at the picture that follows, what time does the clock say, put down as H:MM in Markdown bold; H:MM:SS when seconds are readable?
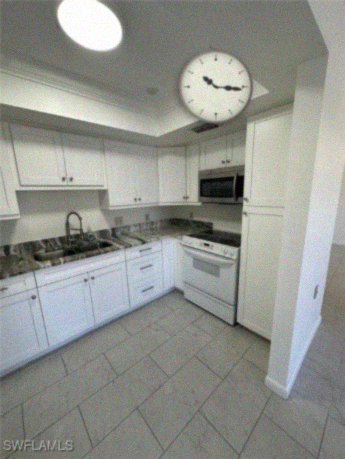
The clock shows **10:16**
